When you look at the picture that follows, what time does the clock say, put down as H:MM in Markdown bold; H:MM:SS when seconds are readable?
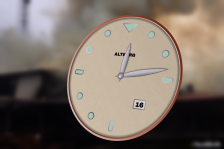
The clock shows **12:13**
